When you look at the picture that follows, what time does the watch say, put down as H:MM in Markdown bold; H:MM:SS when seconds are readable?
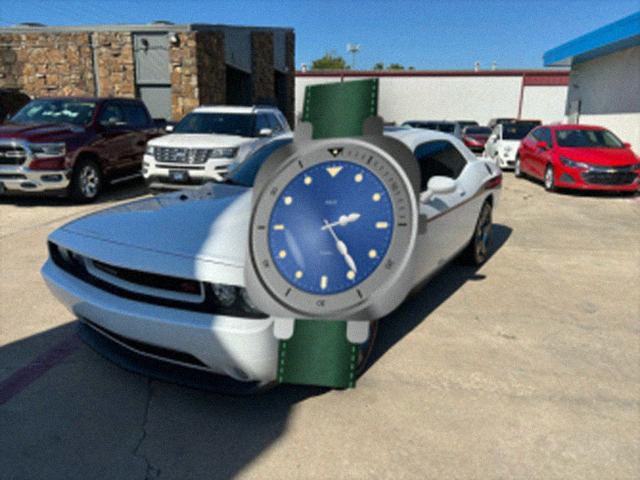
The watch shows **2:24**
